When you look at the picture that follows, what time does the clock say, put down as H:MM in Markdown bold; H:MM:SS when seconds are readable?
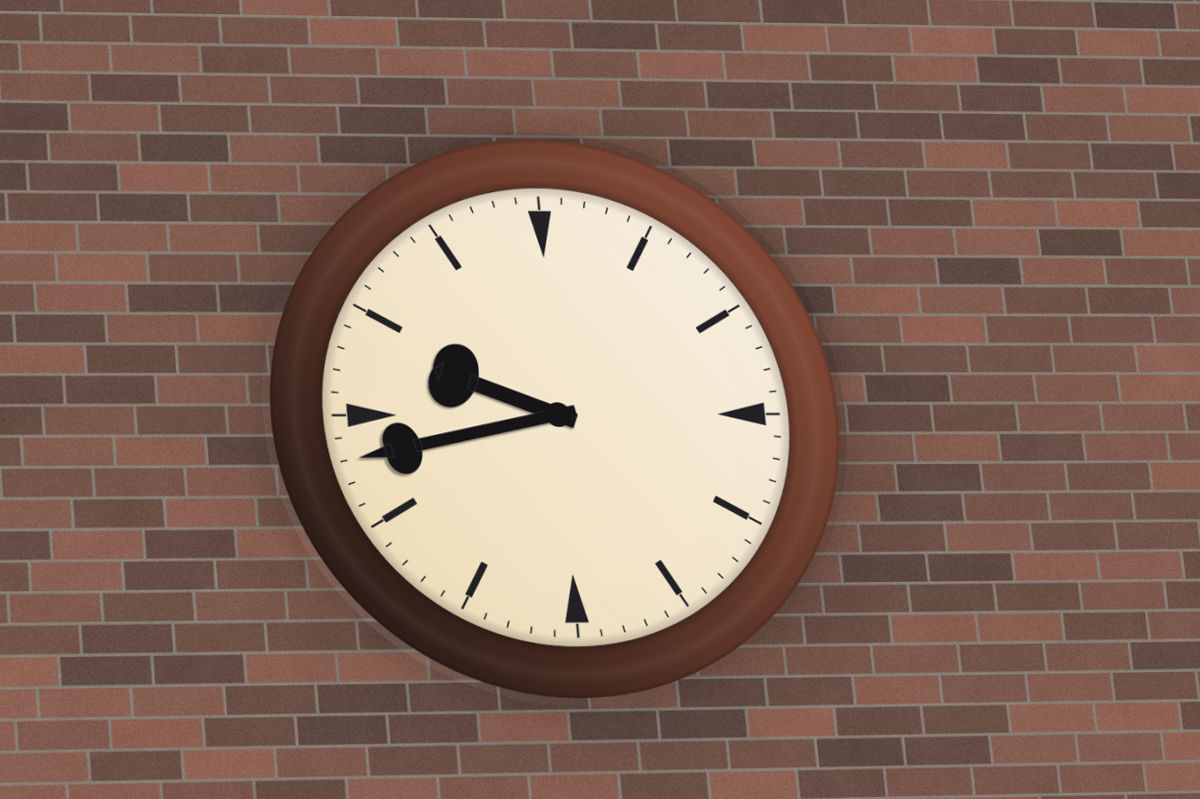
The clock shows **9:43**
